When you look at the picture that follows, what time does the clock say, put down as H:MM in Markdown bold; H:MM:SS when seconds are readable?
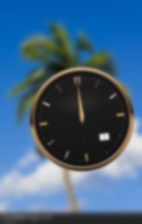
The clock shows **12:00**
